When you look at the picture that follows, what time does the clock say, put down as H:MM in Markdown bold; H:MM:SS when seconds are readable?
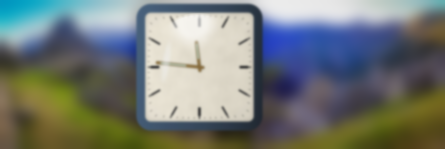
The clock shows **11:46**
